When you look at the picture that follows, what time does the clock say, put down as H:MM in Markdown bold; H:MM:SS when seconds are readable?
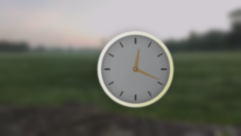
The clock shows **12:19**
